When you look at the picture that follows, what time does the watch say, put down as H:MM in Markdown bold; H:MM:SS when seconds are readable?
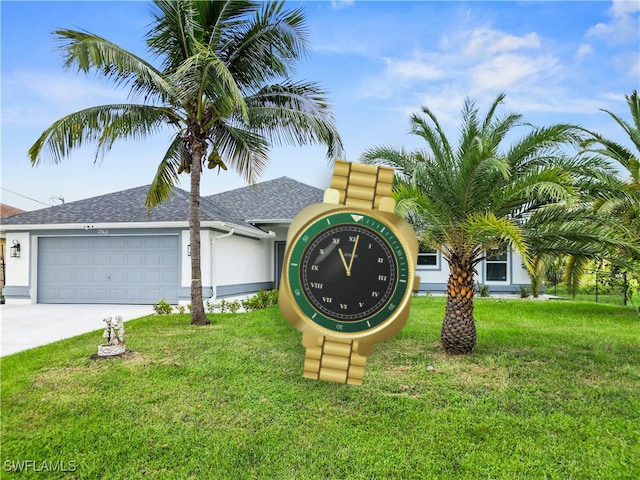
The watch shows **11:01**
